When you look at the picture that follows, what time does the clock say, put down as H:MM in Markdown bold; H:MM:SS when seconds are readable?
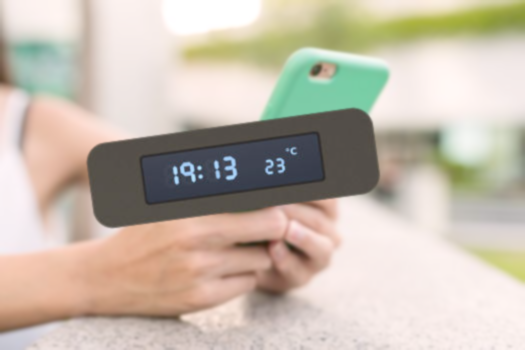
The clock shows **19:13**
